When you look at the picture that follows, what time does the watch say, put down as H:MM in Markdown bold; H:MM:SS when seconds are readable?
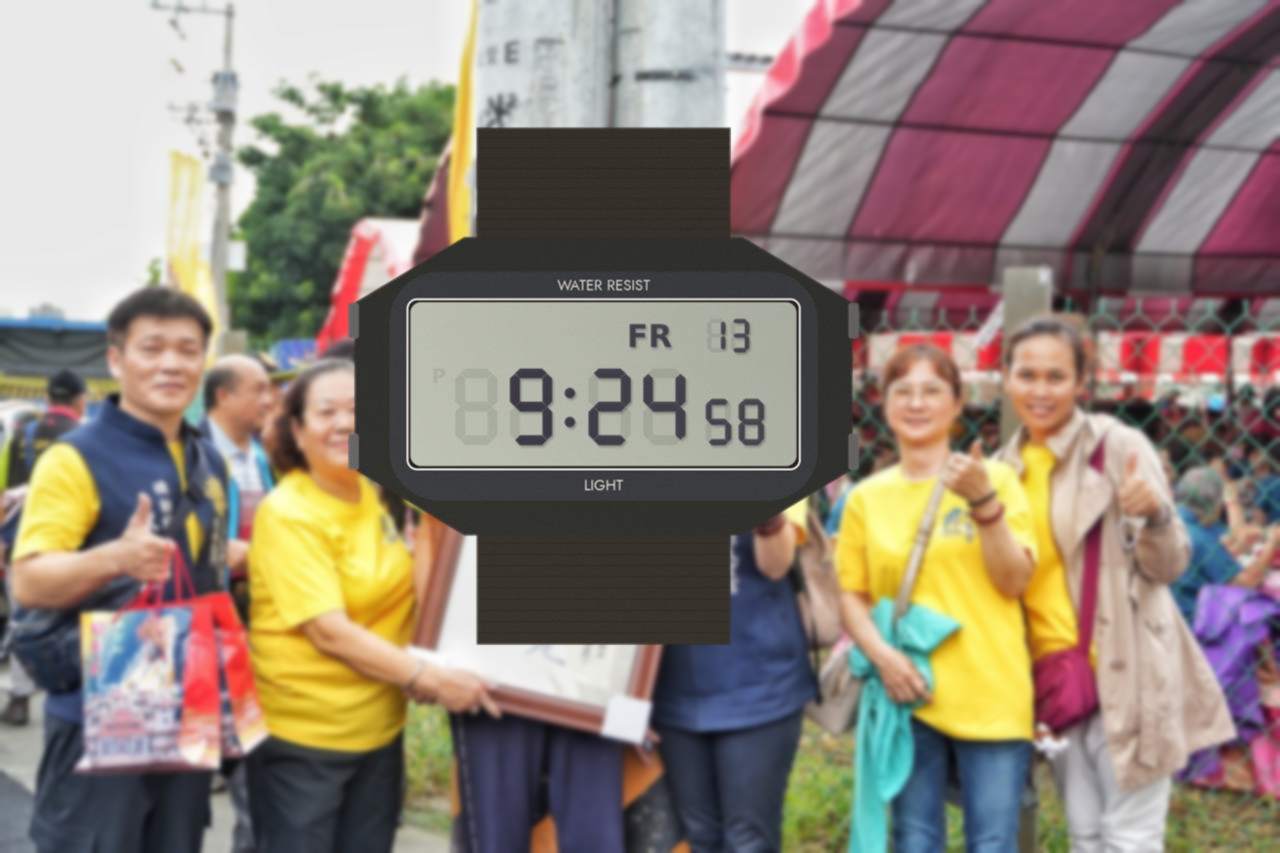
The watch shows **9:24:58**
